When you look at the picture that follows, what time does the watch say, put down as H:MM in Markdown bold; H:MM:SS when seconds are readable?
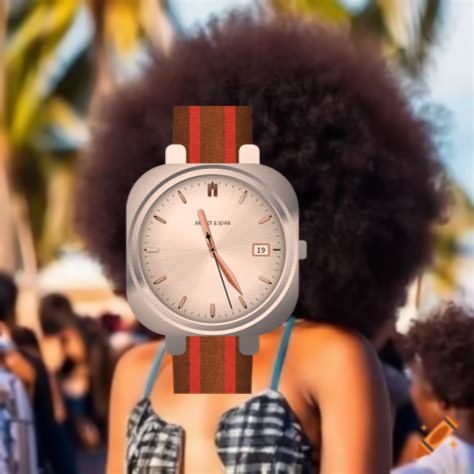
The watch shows **11:24:27**
